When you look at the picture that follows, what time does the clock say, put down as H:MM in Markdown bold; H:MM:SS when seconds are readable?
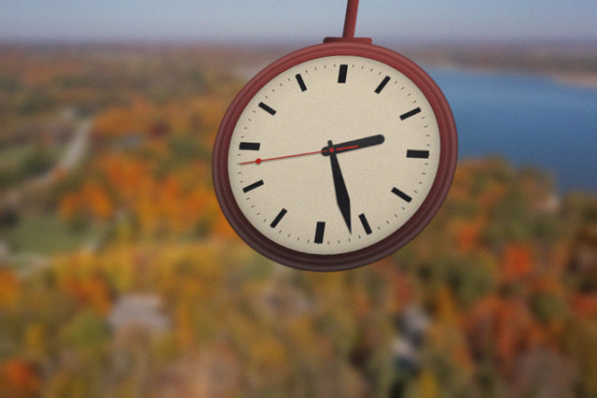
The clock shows **2:26:43**
